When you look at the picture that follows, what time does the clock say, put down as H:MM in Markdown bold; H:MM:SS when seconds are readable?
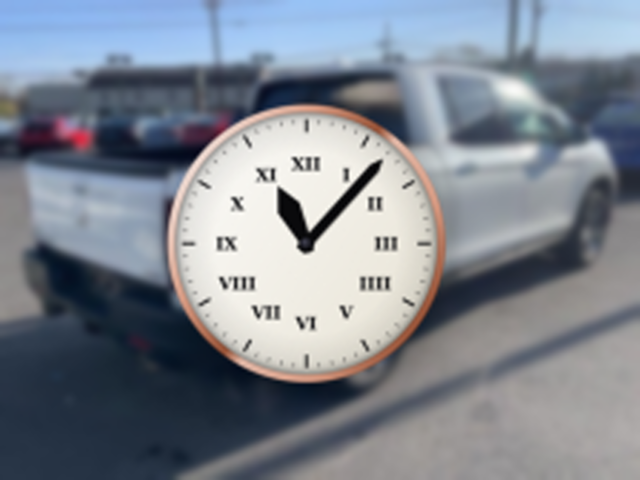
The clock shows **11:07**
